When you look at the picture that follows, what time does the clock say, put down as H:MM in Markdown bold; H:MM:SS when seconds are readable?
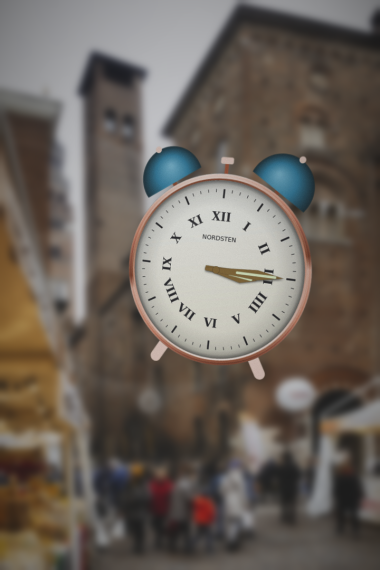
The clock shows **3:15**
